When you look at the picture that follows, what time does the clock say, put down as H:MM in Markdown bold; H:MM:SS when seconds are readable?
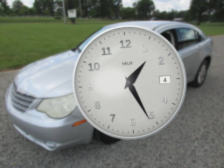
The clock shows **1:26**
